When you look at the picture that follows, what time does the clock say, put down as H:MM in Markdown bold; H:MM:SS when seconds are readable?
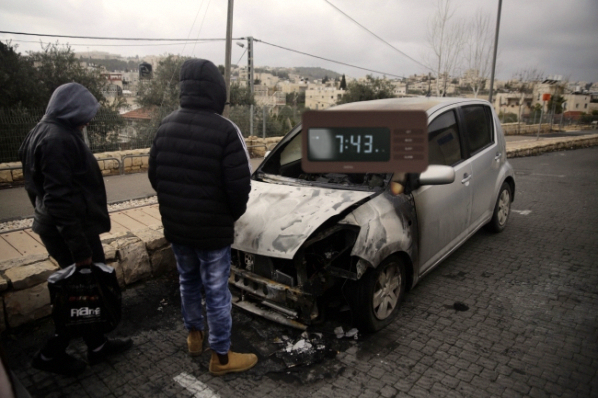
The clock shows **7:43**
